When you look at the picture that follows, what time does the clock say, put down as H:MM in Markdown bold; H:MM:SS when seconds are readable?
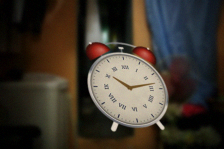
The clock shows **10:13**
